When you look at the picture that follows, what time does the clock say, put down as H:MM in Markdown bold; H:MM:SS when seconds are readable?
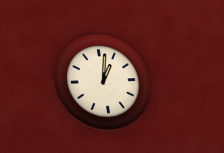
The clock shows **1:02**
